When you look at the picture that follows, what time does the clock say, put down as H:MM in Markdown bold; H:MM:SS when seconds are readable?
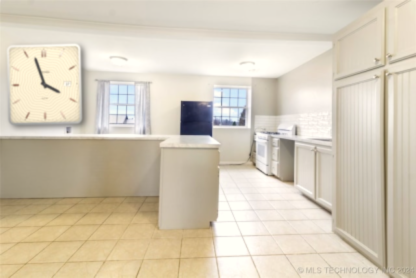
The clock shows **3:57**
